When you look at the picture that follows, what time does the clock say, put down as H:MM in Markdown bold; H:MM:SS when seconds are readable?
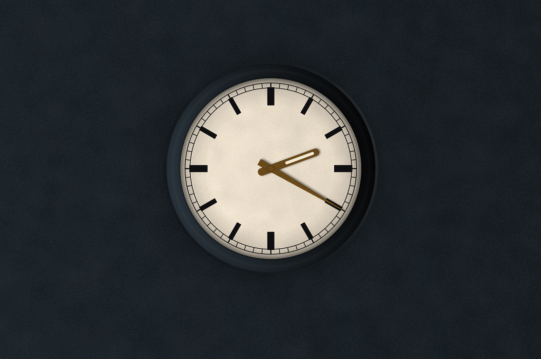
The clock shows **2:20**
